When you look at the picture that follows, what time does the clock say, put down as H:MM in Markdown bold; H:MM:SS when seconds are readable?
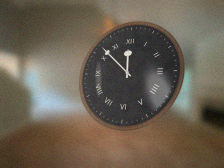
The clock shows **11:52**
